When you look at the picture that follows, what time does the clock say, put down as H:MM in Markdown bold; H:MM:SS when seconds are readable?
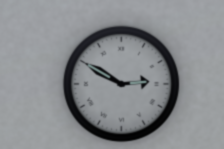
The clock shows **2:50**
